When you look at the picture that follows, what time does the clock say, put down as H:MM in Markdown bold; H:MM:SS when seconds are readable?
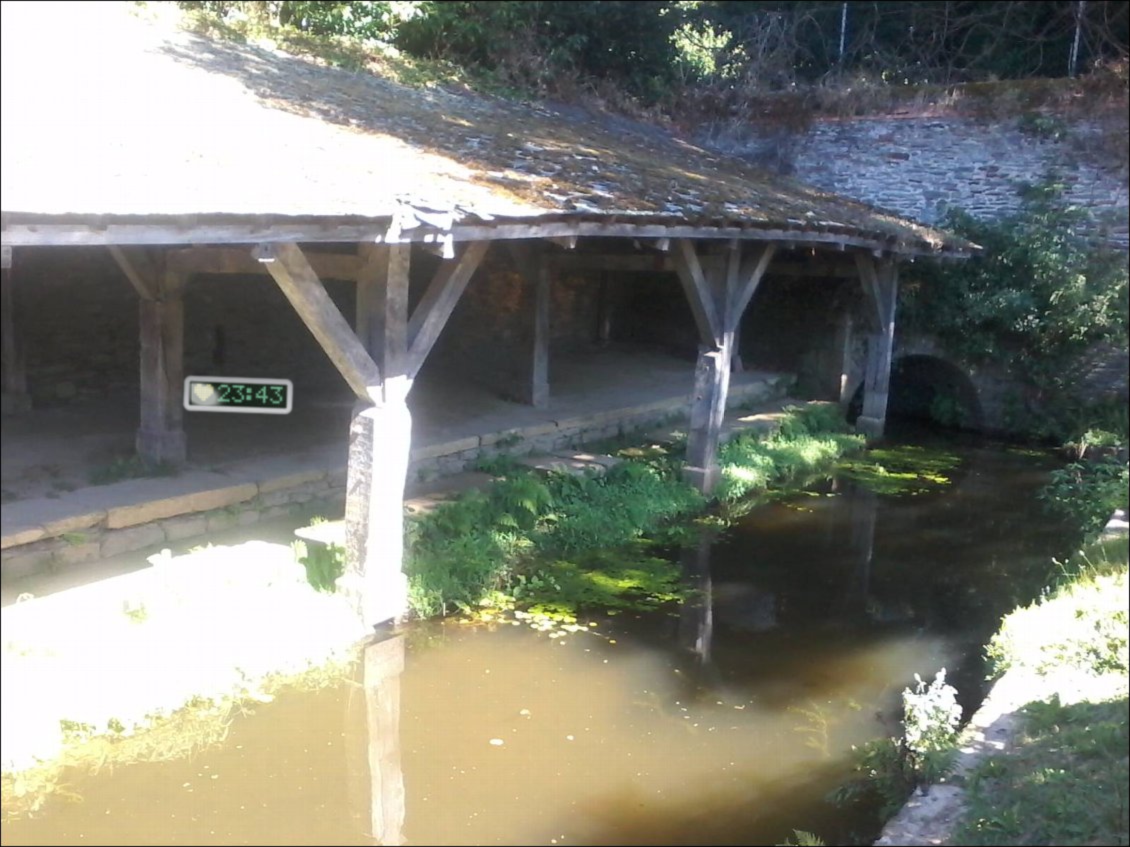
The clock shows **23:43**
